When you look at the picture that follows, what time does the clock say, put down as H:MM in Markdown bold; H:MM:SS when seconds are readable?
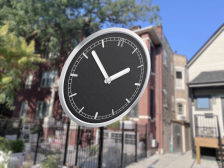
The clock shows **1:52**
